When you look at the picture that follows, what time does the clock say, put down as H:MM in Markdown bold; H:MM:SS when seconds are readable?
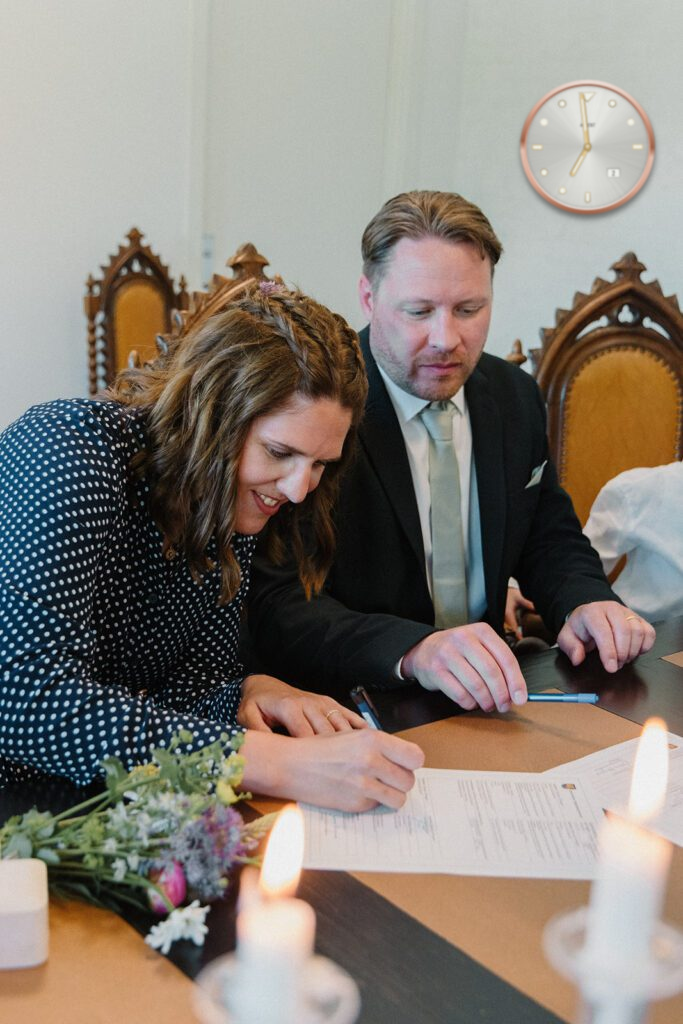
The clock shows **6:59**
